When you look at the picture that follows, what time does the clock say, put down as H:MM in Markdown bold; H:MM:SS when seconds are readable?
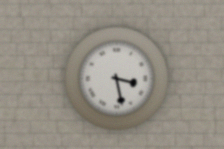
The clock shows **3:28**
